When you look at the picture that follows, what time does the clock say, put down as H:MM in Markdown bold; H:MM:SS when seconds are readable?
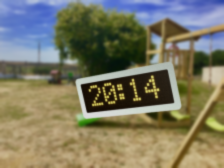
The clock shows **20:14**
